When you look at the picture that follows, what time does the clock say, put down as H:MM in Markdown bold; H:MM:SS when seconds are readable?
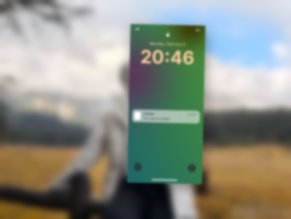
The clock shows **20:46**
